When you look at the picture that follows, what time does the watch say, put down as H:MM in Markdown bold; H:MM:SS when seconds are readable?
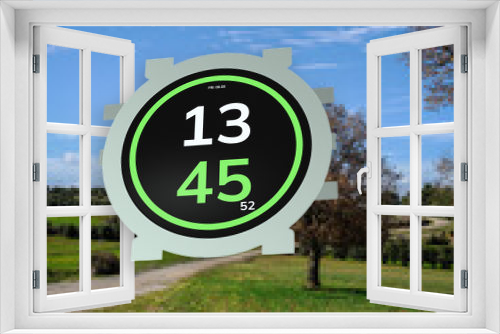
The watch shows **13:45:52**
